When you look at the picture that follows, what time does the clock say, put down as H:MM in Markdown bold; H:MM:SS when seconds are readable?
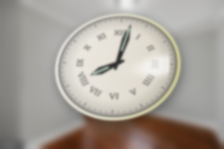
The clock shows **8:02**
